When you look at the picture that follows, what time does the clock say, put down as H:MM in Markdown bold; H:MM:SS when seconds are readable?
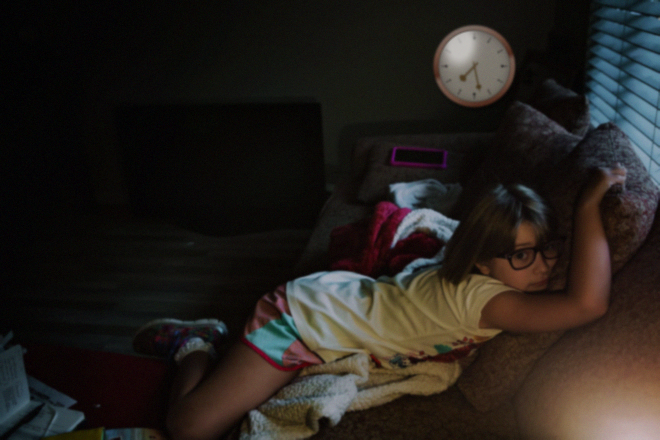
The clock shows **7:28**
